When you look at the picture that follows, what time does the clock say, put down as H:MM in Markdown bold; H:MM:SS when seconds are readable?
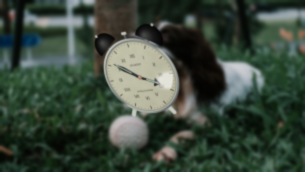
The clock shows **3:51**
